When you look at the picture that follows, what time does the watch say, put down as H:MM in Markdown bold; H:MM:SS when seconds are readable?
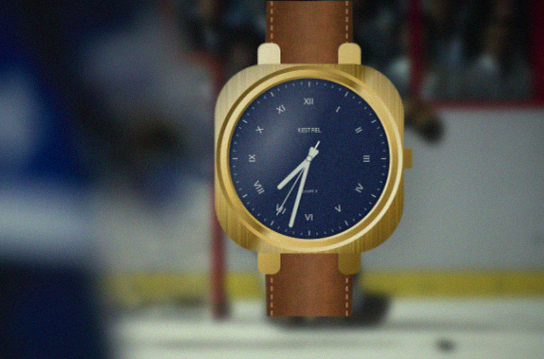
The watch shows **7:32:35**
